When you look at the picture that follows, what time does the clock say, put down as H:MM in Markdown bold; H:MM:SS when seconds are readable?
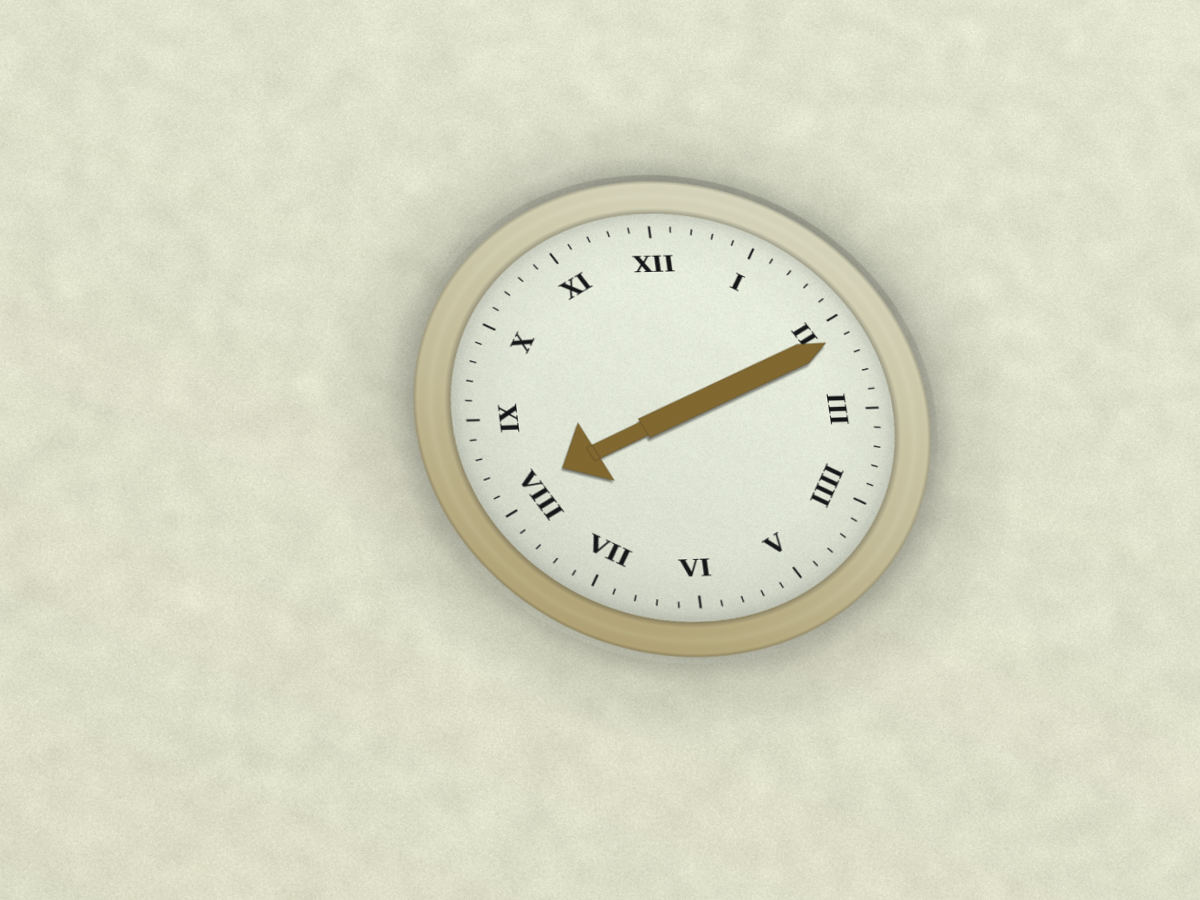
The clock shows **8:11**
